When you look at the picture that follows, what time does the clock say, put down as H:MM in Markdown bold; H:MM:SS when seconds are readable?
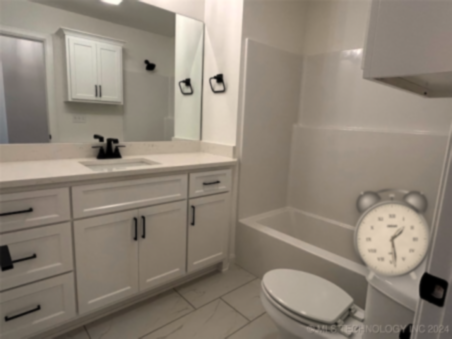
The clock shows **1:29**
